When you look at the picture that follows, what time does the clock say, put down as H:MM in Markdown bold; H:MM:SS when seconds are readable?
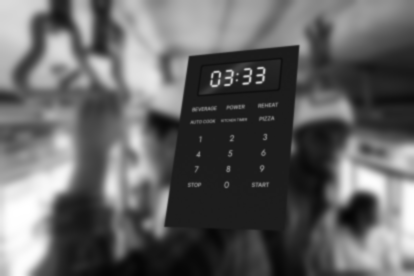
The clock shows **3:33**
